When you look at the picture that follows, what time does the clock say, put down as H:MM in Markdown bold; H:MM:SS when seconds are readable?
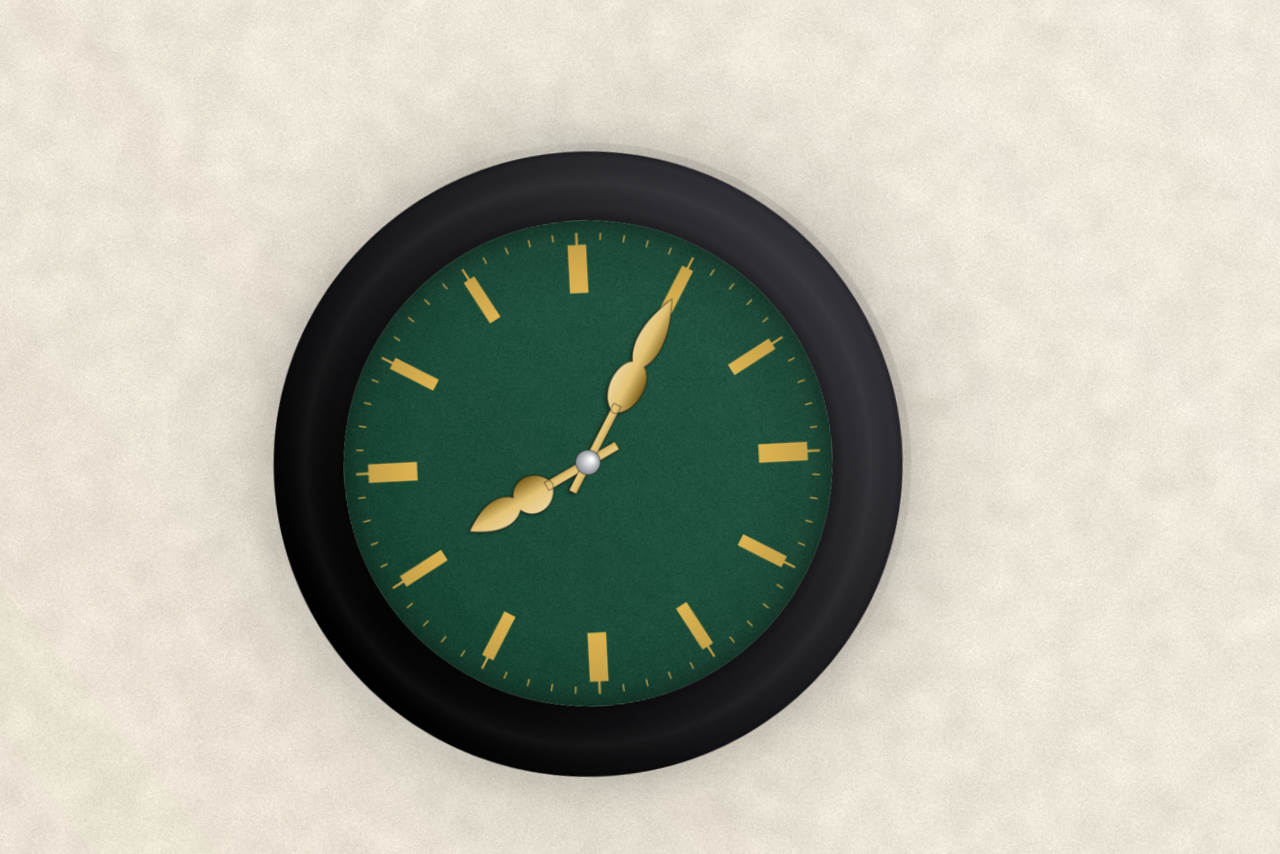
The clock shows **8:05**
